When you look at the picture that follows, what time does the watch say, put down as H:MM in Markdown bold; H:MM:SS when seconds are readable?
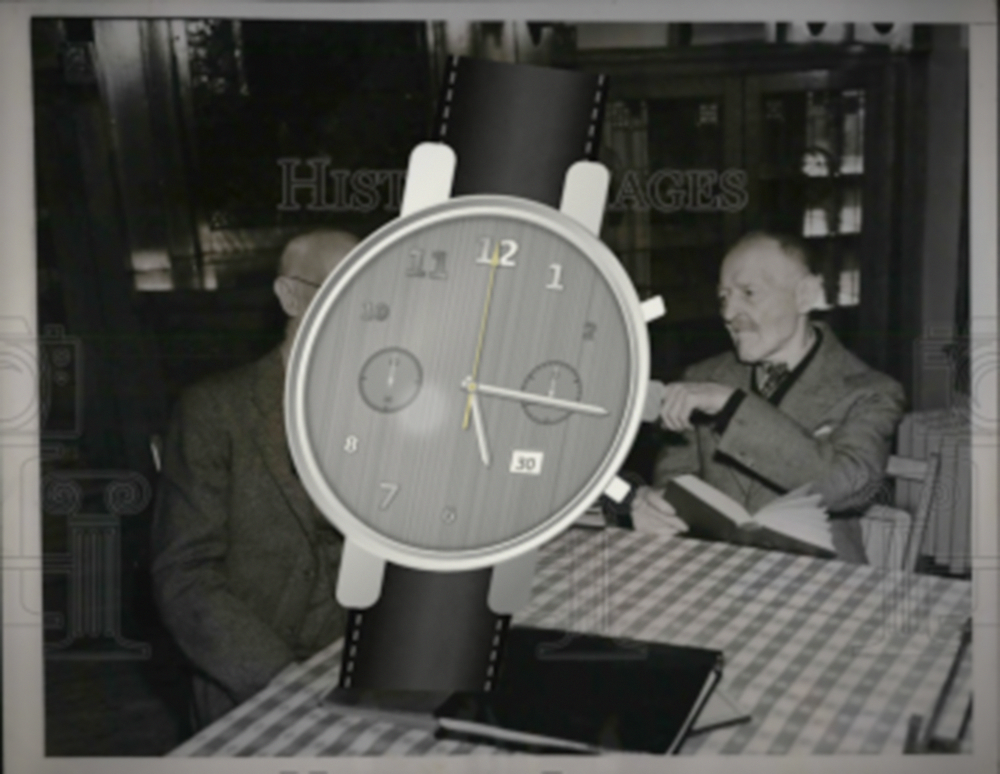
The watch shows **5:16**
